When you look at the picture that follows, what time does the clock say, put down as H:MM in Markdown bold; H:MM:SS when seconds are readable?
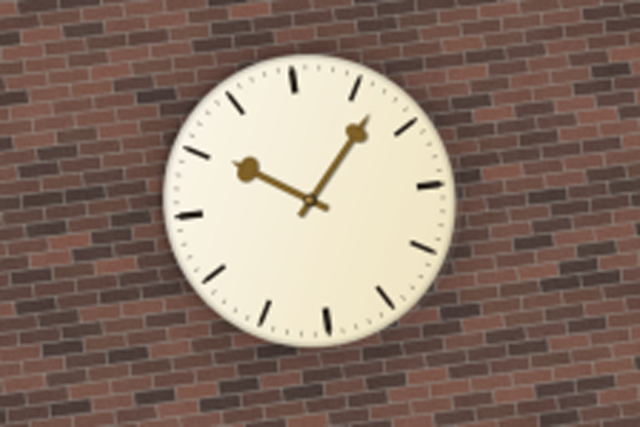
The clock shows **10:07**
